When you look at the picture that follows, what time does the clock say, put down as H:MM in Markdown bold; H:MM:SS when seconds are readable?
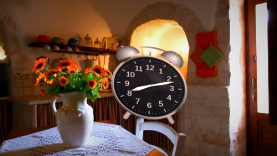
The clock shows **8:12**
